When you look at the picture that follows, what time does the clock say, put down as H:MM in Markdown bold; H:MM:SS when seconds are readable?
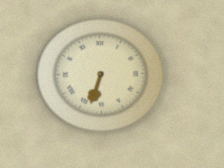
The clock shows **6:33**
